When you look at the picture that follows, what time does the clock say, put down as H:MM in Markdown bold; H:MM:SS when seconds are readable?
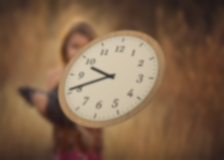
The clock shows **9:41**
